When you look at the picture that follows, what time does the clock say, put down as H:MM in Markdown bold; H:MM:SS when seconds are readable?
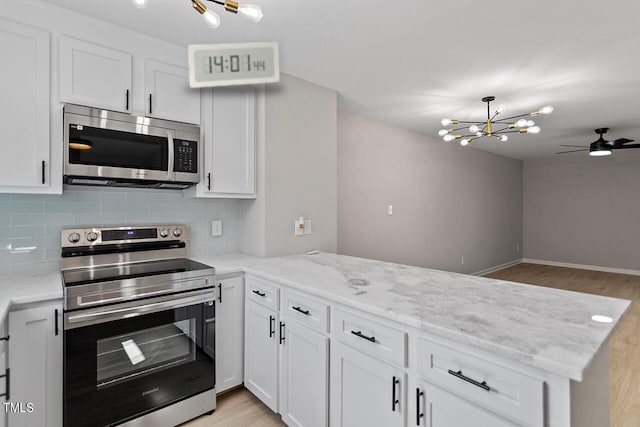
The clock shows **14:01**
